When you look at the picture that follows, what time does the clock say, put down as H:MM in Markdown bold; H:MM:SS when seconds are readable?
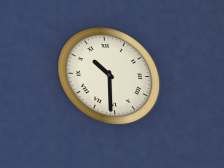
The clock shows **10:31**
